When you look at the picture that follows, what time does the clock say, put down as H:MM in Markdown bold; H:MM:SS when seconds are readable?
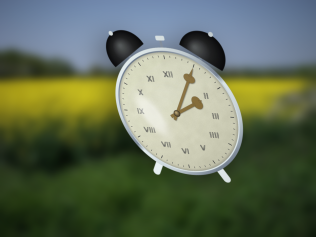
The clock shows **2:05**
